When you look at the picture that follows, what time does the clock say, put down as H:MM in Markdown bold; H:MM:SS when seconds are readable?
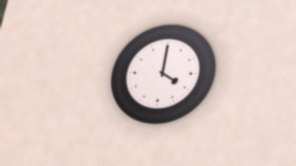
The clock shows **4:00**
